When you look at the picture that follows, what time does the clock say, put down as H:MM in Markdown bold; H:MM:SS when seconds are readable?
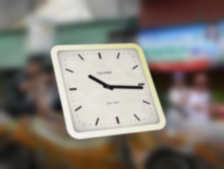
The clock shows **10:16**
